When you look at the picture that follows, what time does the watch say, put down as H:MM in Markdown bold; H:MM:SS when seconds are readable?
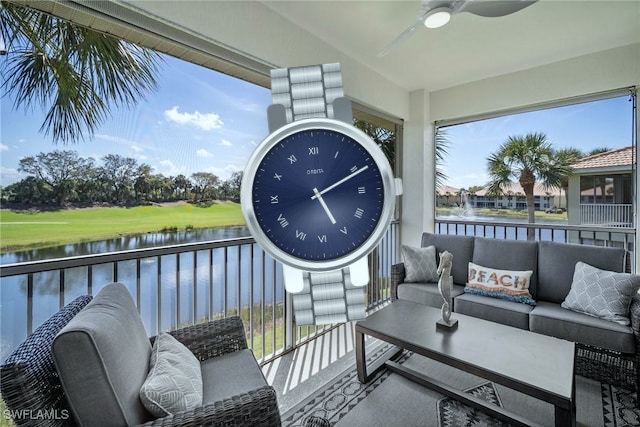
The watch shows **5:11**
